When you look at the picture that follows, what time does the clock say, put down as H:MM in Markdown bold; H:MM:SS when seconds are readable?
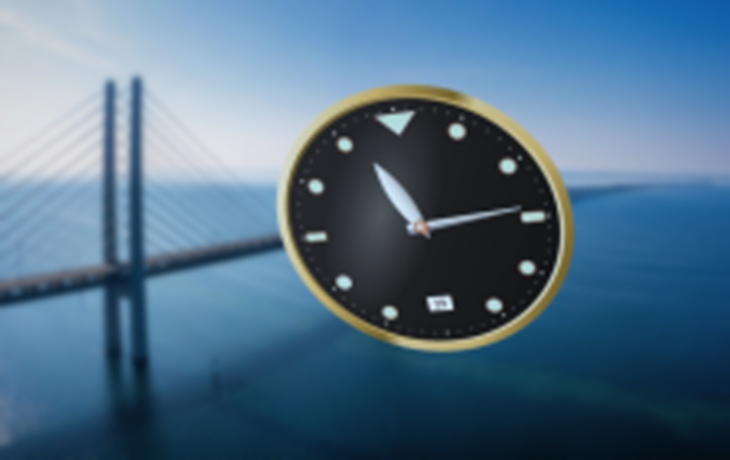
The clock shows **11:14**
